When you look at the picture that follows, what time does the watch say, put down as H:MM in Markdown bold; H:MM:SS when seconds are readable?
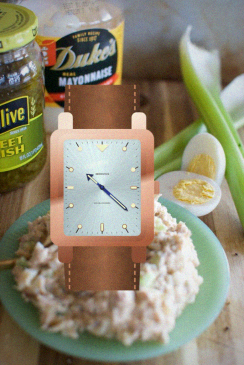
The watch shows **10:22**
